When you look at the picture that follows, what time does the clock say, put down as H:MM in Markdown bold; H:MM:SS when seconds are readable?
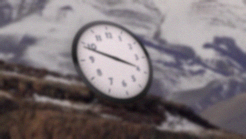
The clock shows **3:49**
